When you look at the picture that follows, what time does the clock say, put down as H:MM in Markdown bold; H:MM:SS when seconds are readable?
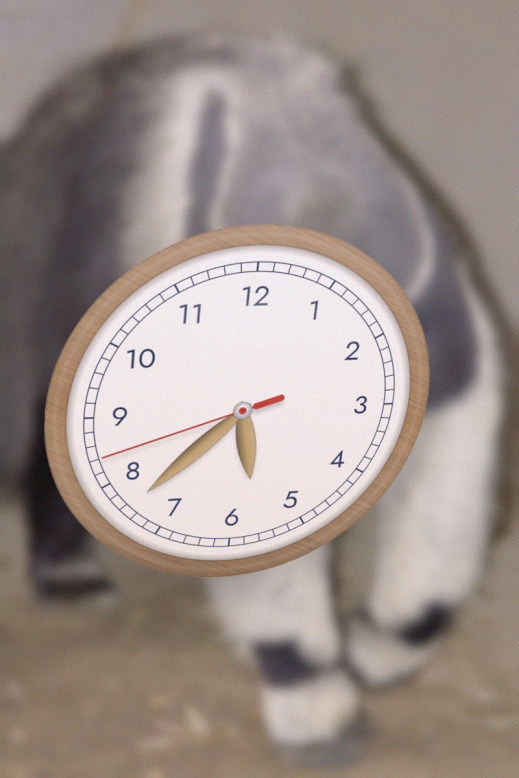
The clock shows **5:37:42**
